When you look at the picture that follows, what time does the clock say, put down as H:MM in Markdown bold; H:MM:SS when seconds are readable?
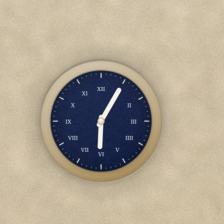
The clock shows **6:05**
